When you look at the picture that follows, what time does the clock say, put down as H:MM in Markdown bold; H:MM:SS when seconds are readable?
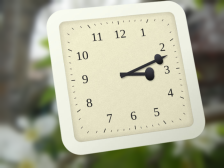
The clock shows **3:12**
